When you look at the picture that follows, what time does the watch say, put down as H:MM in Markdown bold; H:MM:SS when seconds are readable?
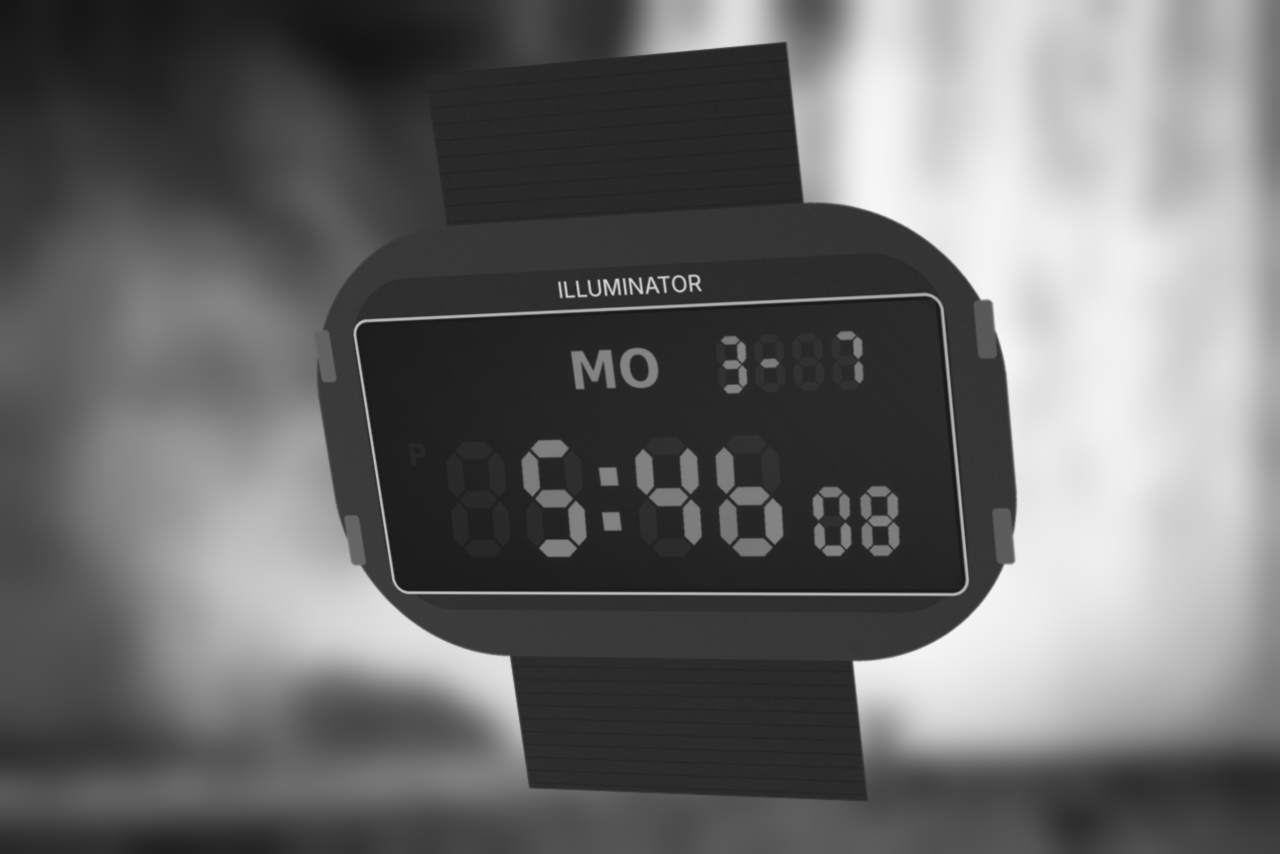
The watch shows **5:46:08**
